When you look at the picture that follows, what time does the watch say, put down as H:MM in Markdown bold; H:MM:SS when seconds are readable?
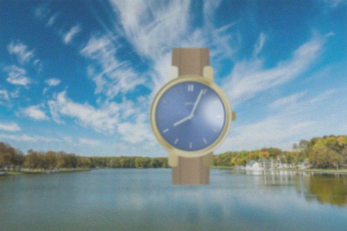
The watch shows **8:04**
